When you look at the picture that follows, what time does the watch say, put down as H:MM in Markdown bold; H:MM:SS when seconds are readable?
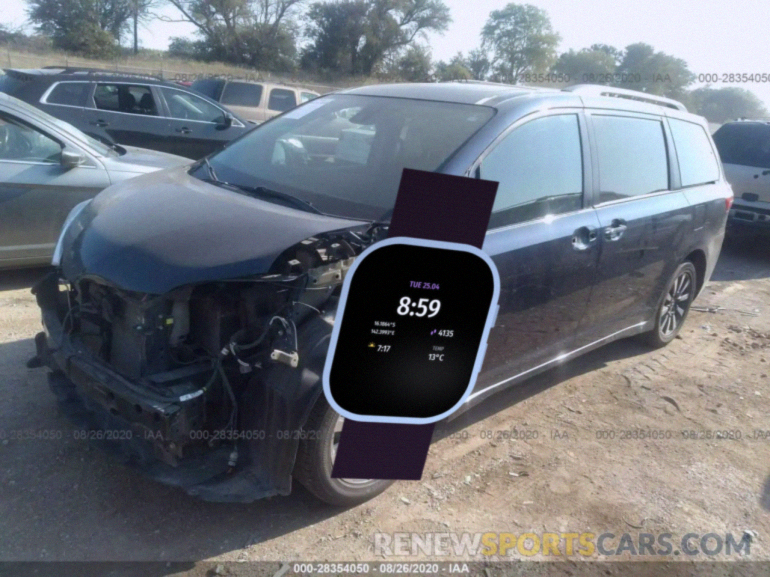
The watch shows **8:59**
